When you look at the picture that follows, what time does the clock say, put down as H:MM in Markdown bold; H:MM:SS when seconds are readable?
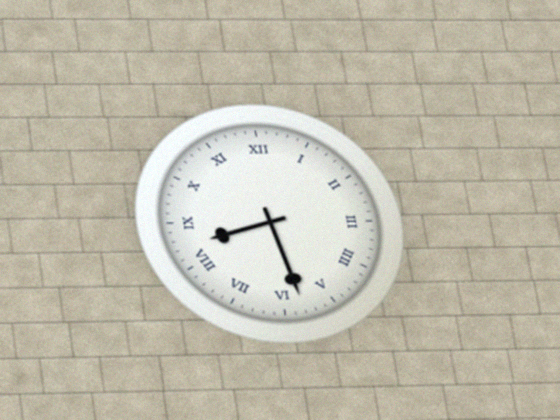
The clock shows **8:28**
